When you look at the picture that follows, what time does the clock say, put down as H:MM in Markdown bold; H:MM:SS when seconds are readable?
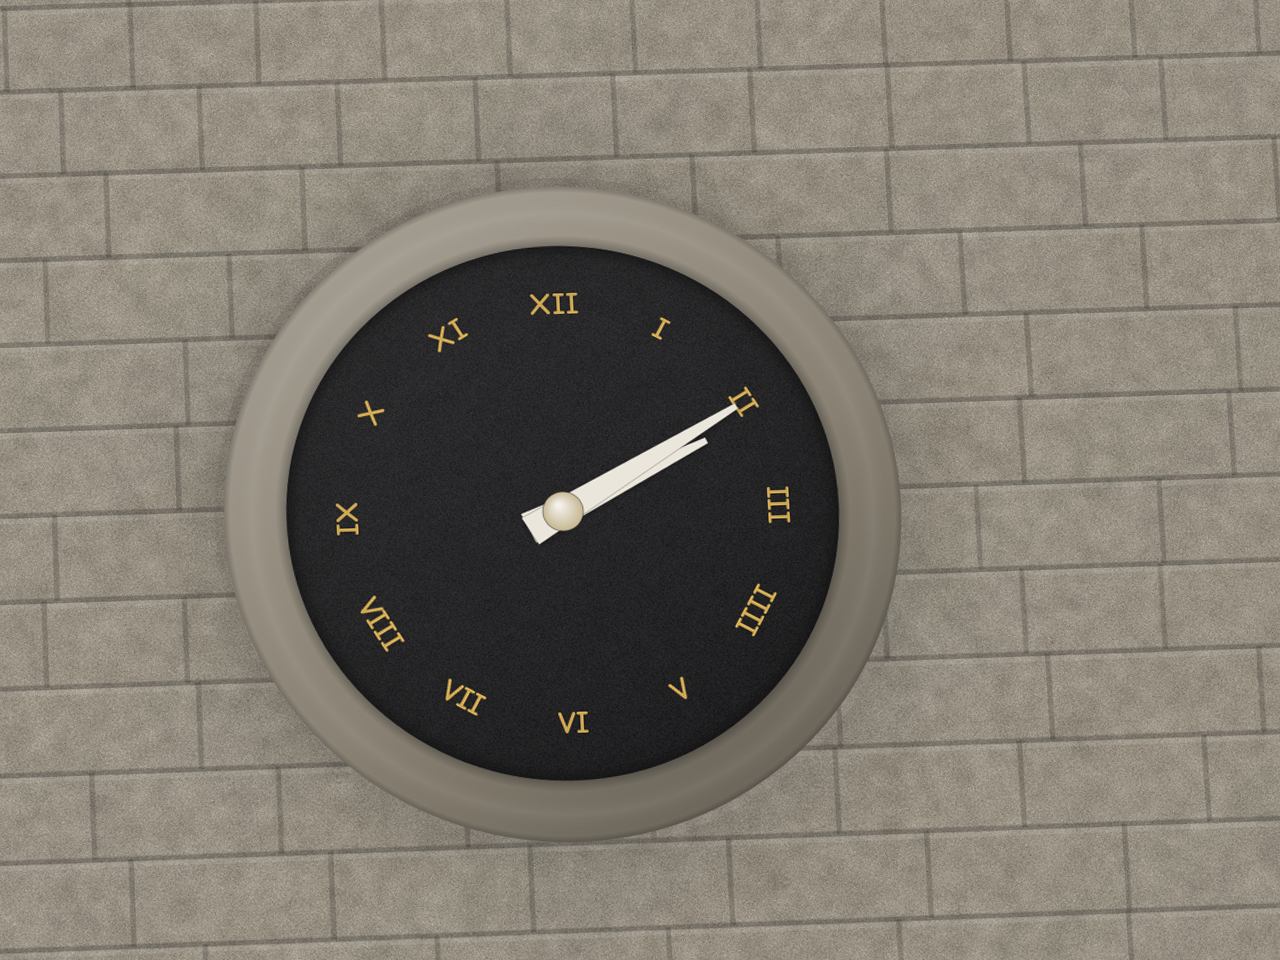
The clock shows **2:10**
